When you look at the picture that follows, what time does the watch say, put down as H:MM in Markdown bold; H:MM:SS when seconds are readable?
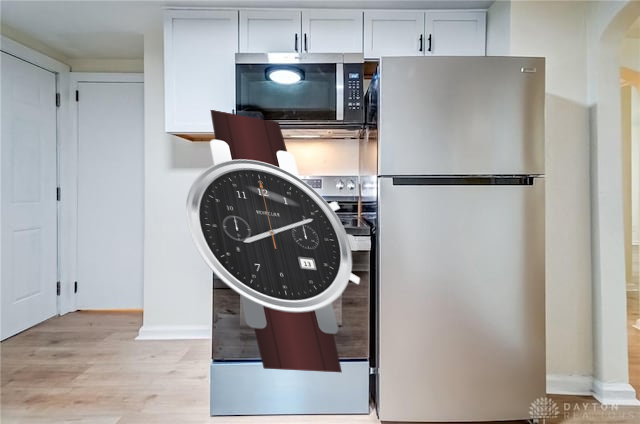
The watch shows **8:11**
